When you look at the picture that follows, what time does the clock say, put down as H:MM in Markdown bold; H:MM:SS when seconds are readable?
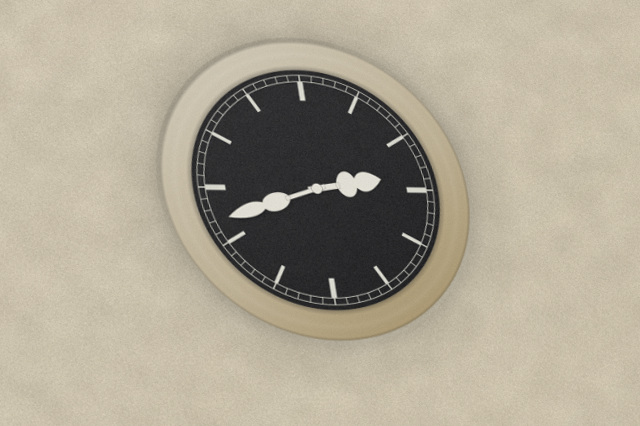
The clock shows **2:42**
